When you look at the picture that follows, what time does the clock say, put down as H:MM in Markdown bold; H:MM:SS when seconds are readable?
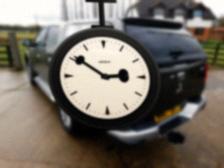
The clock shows **2:51**
